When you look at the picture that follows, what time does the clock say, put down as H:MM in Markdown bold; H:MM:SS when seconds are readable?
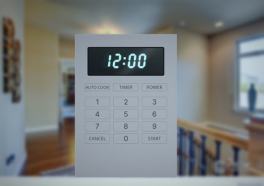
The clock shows **12:00**
